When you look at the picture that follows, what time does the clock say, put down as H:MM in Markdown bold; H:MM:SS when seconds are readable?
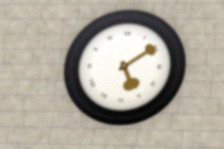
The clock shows **5:09**
